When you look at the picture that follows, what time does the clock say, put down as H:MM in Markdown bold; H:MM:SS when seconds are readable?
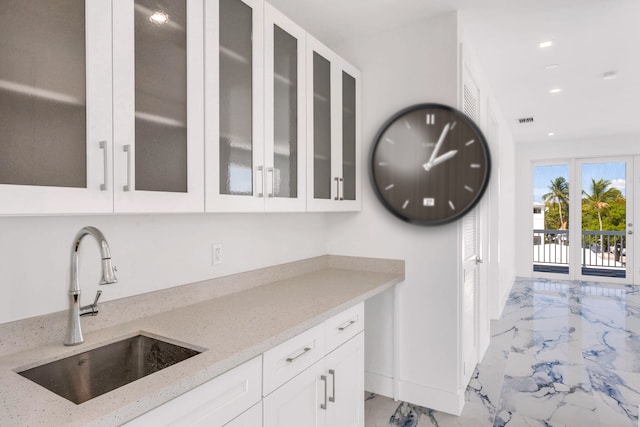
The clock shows **2:04**
